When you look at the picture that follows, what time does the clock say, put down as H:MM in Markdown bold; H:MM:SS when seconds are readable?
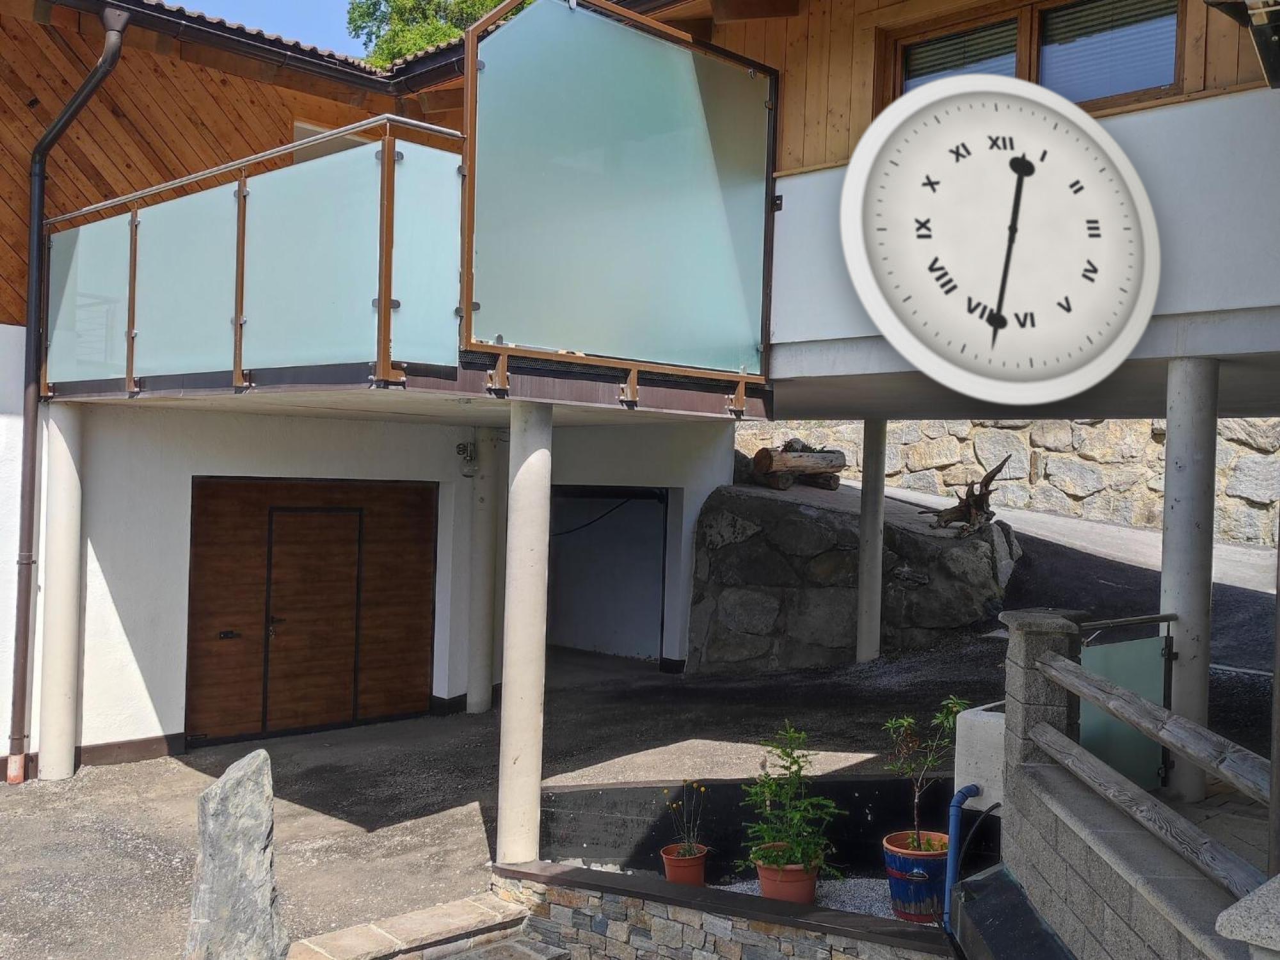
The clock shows **12:33**
